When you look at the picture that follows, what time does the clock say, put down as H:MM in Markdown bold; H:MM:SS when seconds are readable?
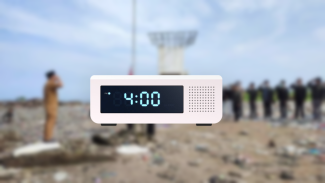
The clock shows **4:00**
